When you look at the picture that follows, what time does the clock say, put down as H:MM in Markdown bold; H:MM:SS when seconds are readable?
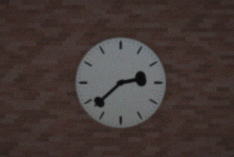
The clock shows **2:38**
